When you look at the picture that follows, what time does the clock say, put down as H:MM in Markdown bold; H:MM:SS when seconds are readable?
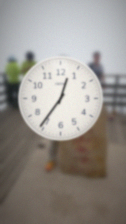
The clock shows **12:36**
